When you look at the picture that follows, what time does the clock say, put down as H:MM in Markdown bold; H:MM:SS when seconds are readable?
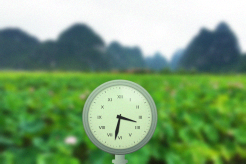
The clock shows **3:32**
